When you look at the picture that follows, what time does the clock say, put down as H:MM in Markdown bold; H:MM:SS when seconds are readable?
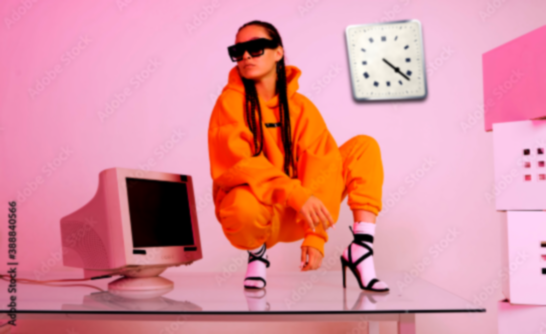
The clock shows **4:22**
